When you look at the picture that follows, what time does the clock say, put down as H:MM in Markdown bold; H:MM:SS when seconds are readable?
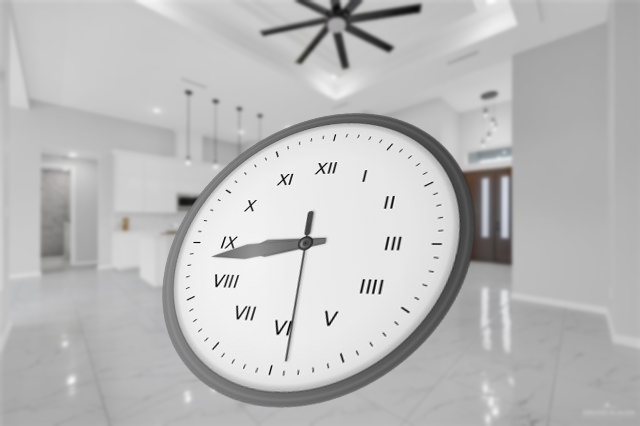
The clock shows **8:43:29**
